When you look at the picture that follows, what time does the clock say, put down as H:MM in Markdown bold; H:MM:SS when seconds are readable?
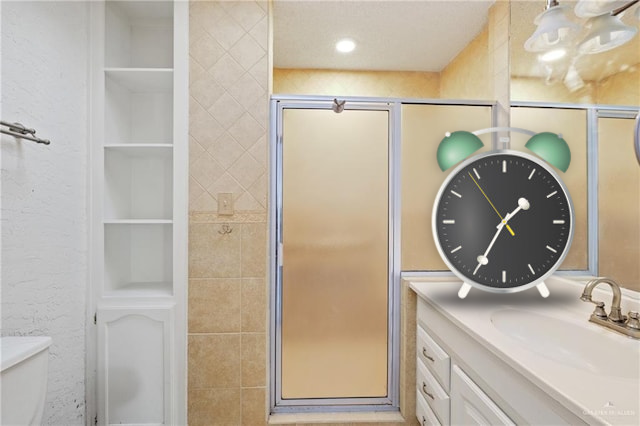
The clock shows **1:34:54**
